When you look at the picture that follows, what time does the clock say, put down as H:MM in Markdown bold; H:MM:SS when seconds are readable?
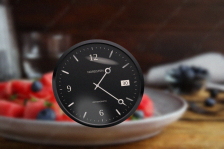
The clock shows **1:22**
